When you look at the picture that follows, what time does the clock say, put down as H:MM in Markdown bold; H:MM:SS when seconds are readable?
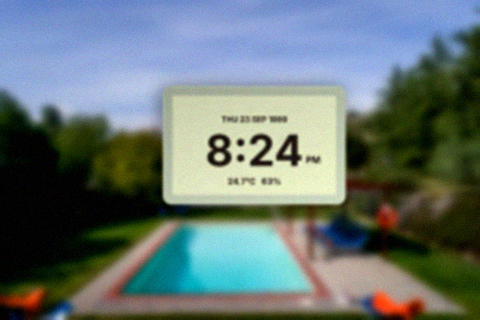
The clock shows **8:24**
